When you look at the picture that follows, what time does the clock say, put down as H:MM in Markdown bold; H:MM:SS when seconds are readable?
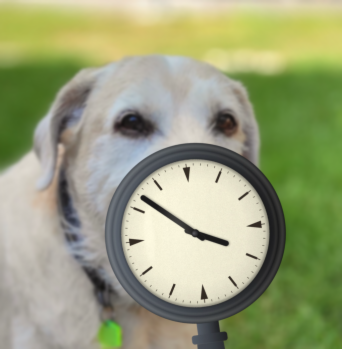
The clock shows **3:52**
